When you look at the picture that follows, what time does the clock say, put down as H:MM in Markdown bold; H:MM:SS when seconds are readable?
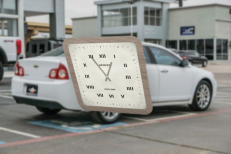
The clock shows **12:55**
